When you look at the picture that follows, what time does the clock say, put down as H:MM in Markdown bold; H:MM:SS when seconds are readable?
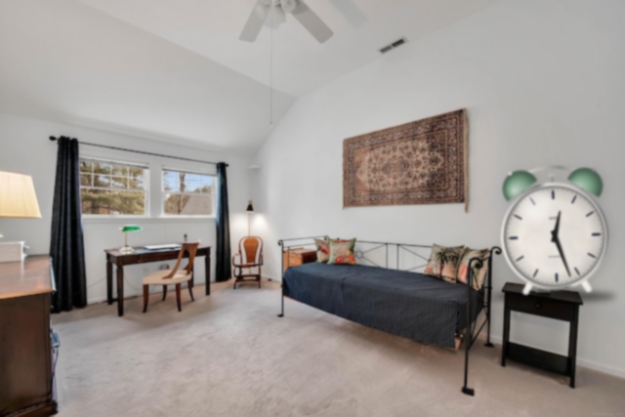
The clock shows **12:27**
